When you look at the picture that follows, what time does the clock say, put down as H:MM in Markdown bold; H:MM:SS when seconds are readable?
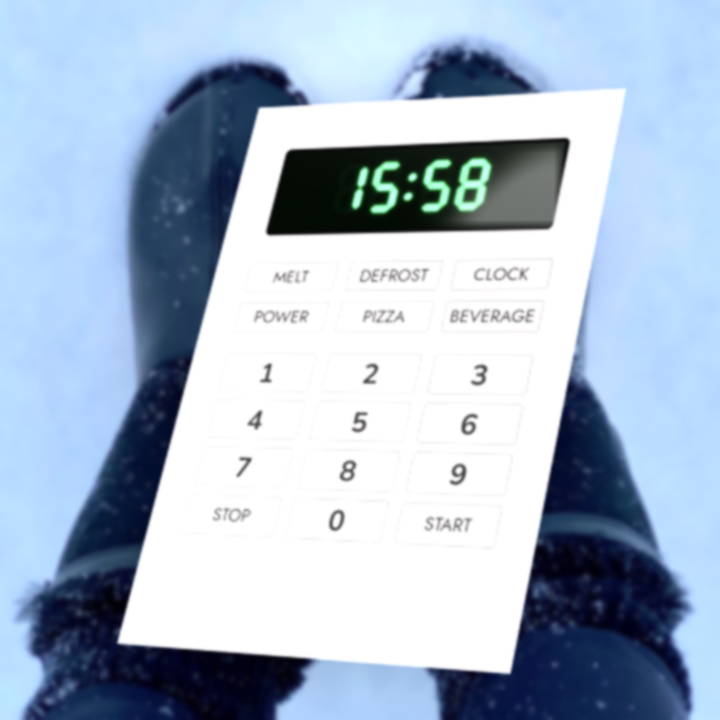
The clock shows **15:58**
